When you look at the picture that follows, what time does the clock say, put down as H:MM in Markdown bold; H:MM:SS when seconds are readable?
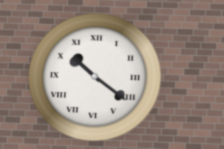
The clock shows **10:21**
